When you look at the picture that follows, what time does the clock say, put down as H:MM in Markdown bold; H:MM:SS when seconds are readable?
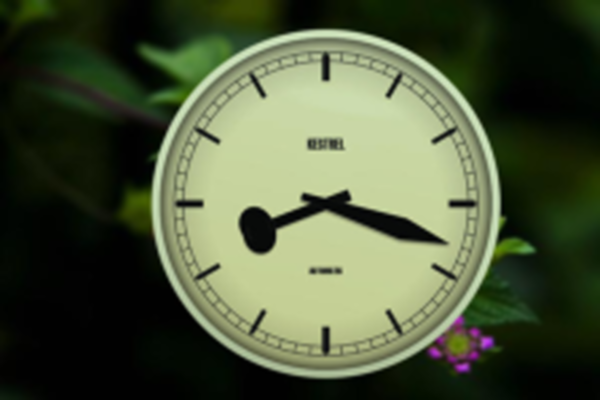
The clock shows **8:18**
